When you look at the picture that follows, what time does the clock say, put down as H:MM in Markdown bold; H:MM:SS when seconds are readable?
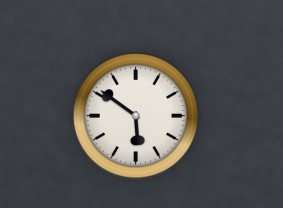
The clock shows **5:51**
